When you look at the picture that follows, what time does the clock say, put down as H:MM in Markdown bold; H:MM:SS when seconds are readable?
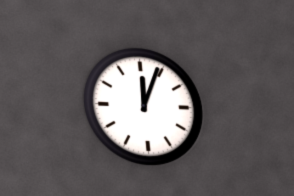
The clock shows **12:04**
